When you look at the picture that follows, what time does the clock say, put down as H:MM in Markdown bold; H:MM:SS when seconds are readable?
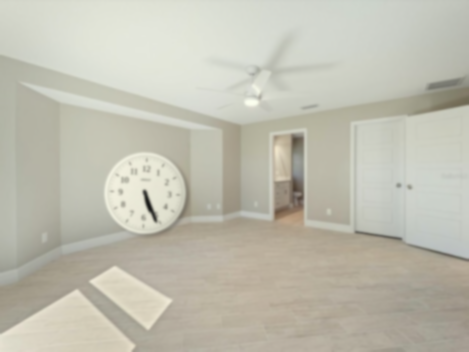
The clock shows **5:26**
